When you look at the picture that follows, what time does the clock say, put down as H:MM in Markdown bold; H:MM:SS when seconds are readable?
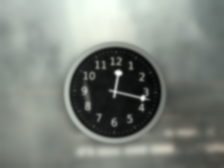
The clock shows **12:17**
